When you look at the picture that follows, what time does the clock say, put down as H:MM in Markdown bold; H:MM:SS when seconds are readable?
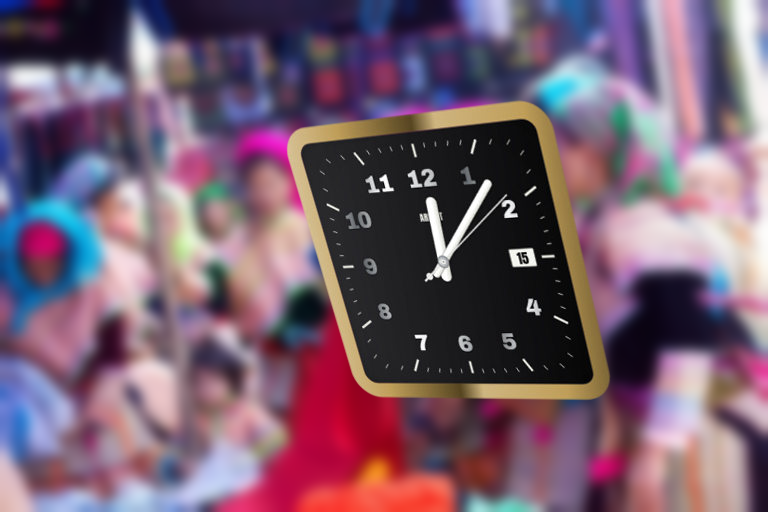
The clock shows **12:07:09**
